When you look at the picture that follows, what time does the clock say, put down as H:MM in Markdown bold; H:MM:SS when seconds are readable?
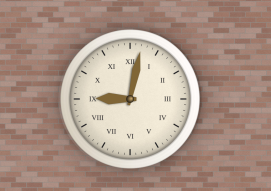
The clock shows **9:02**
